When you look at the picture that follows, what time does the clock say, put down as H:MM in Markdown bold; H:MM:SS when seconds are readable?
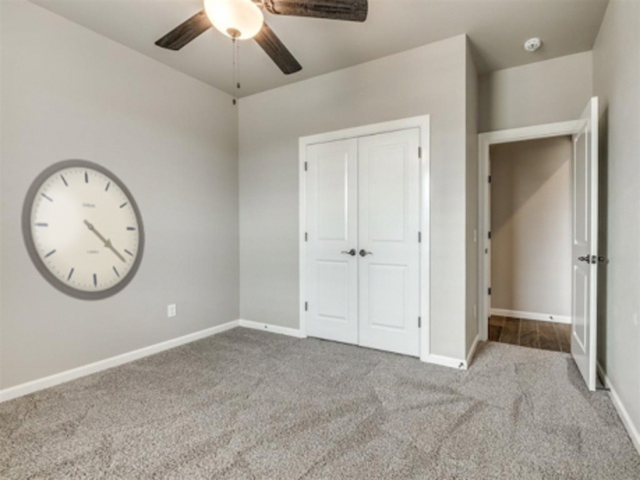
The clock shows **4:22**
